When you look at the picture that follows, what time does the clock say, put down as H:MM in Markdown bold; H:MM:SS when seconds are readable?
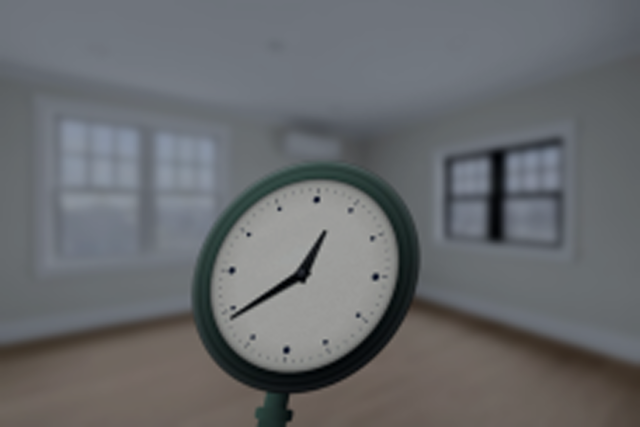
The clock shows **12:39**
